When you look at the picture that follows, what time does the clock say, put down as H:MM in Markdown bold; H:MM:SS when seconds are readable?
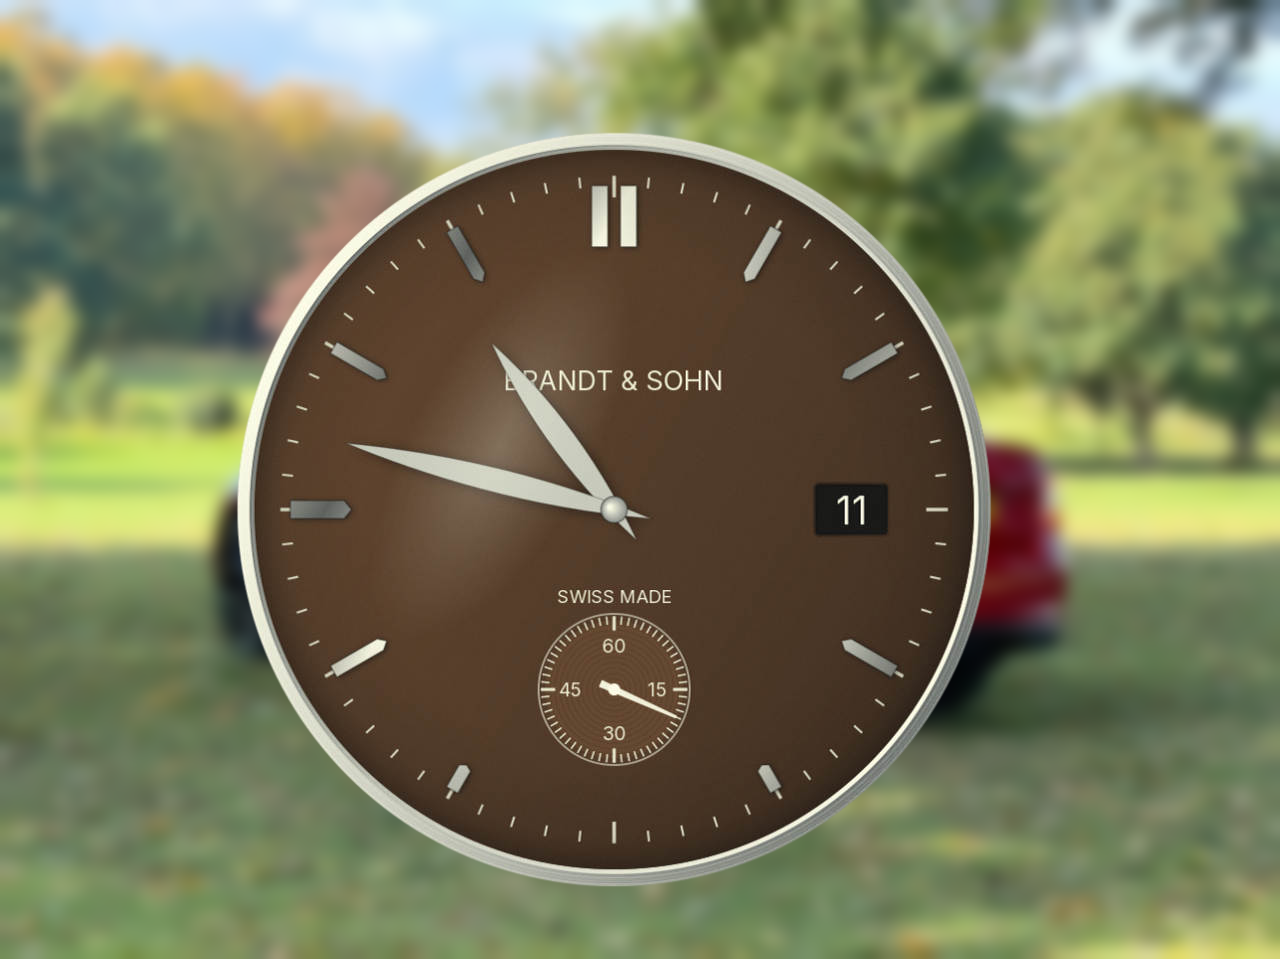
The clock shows **10:47:19**
